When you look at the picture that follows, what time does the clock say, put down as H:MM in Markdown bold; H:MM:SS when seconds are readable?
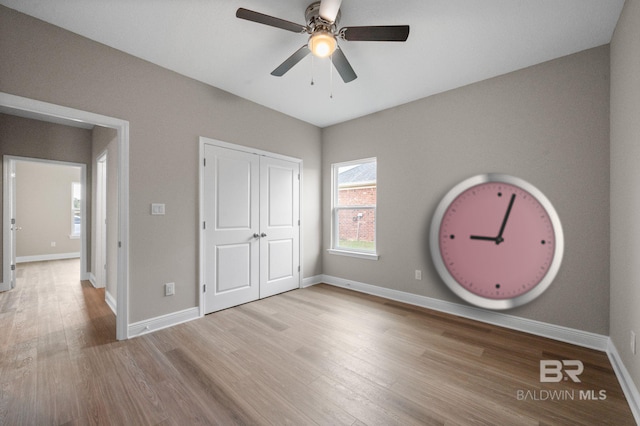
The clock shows **9:03**
